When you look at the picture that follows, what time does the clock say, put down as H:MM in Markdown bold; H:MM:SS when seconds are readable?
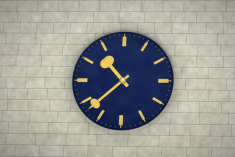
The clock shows **10:38**
